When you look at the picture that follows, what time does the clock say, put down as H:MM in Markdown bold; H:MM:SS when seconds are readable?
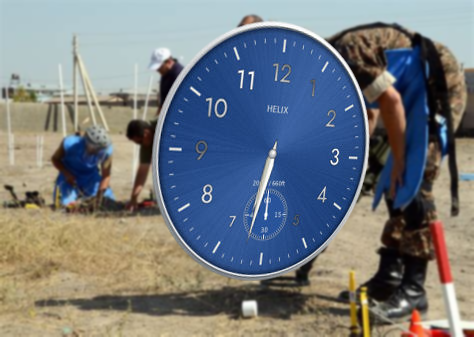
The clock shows **6:32**
